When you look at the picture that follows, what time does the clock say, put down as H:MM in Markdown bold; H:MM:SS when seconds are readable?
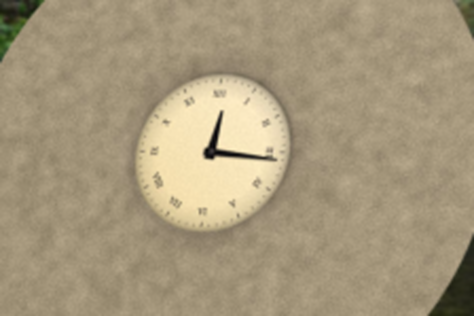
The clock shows **12:16**
